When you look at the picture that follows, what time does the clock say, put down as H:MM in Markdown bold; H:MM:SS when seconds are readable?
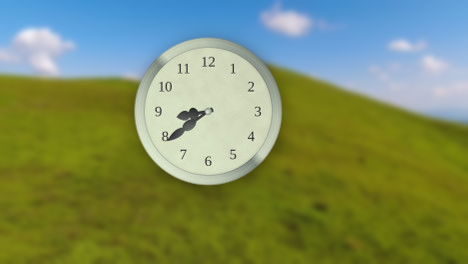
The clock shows **8:39**
